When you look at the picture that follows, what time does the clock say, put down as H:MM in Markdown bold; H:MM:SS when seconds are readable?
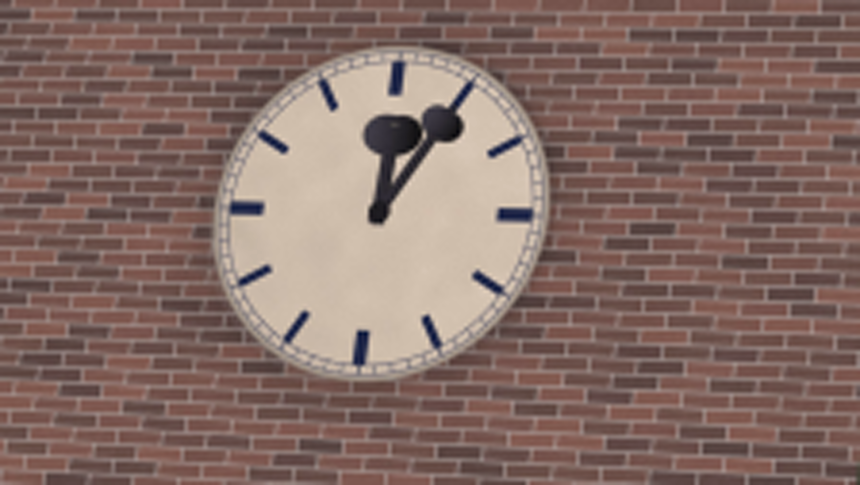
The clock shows **12:05**
